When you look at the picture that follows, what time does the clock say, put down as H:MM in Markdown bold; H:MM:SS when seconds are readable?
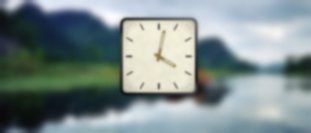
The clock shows **4:02**
